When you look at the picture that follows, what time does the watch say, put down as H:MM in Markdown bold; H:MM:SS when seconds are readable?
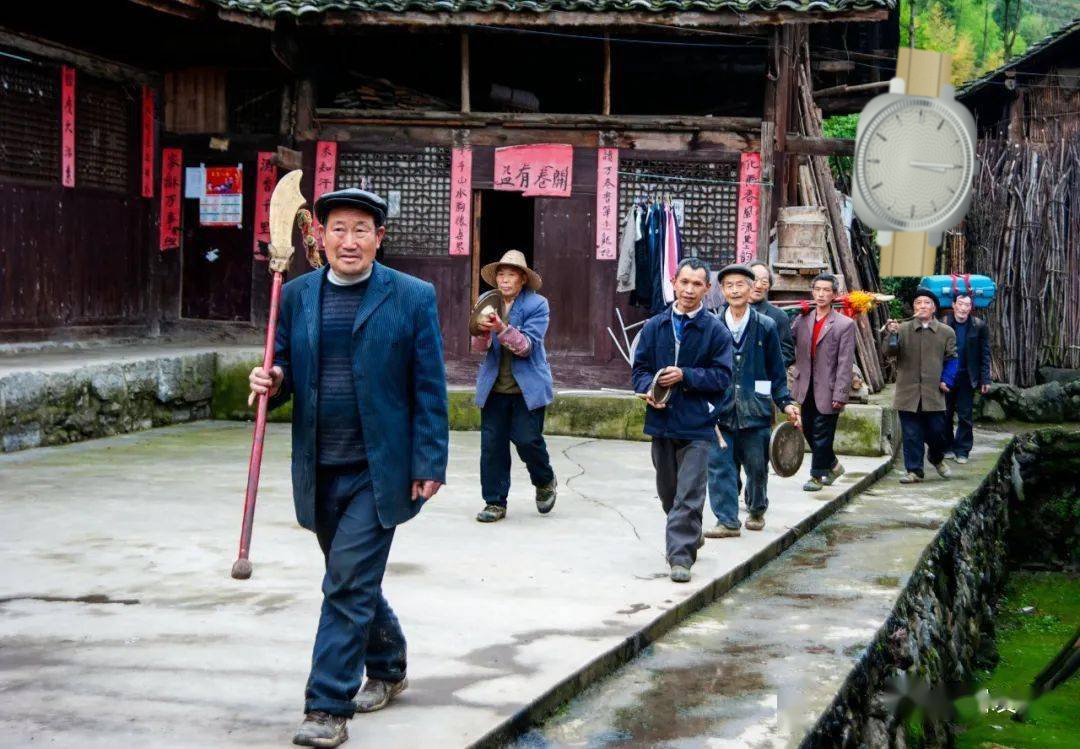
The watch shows **3:15**
